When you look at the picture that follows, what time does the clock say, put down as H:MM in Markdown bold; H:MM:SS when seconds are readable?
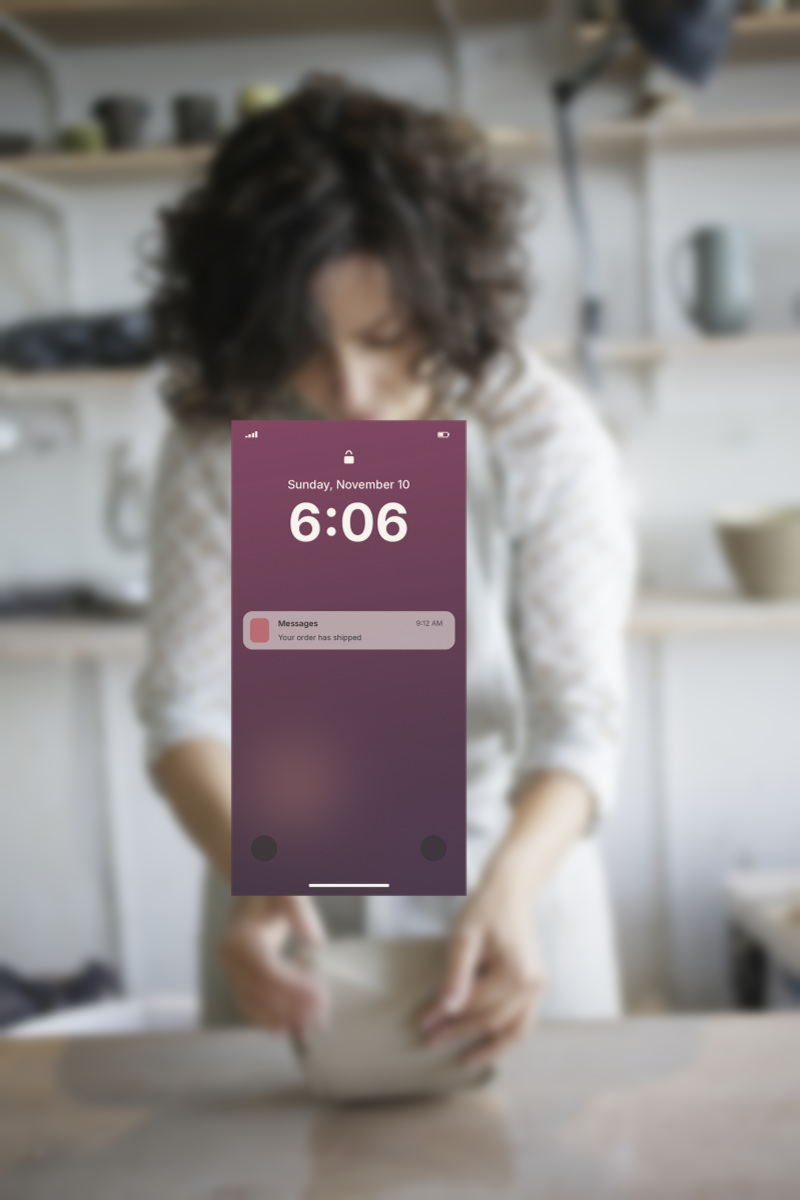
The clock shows **6:06**
